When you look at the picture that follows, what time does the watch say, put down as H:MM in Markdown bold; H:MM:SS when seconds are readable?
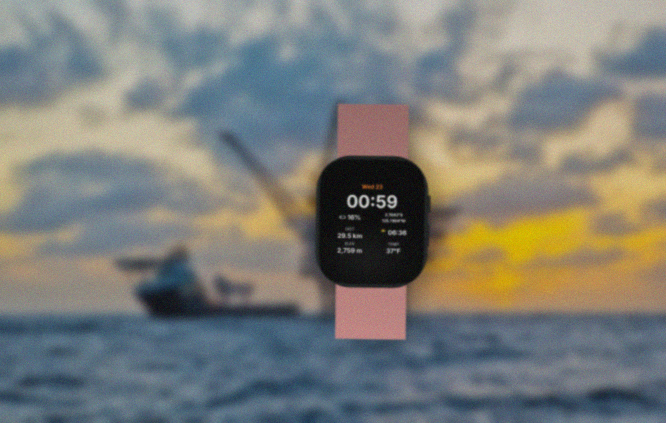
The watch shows **0:59**
